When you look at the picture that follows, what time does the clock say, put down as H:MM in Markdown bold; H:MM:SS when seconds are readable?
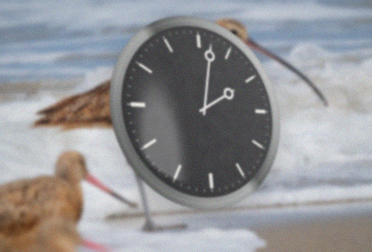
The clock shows **2:02**
